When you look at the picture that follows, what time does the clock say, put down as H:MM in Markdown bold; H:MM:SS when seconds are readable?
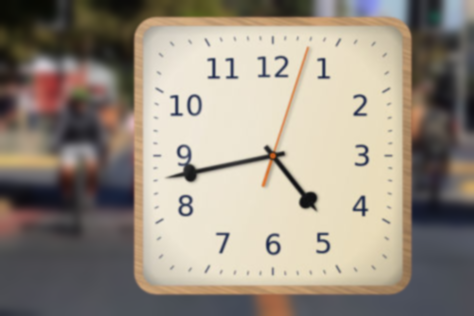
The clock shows **4:43:03**
